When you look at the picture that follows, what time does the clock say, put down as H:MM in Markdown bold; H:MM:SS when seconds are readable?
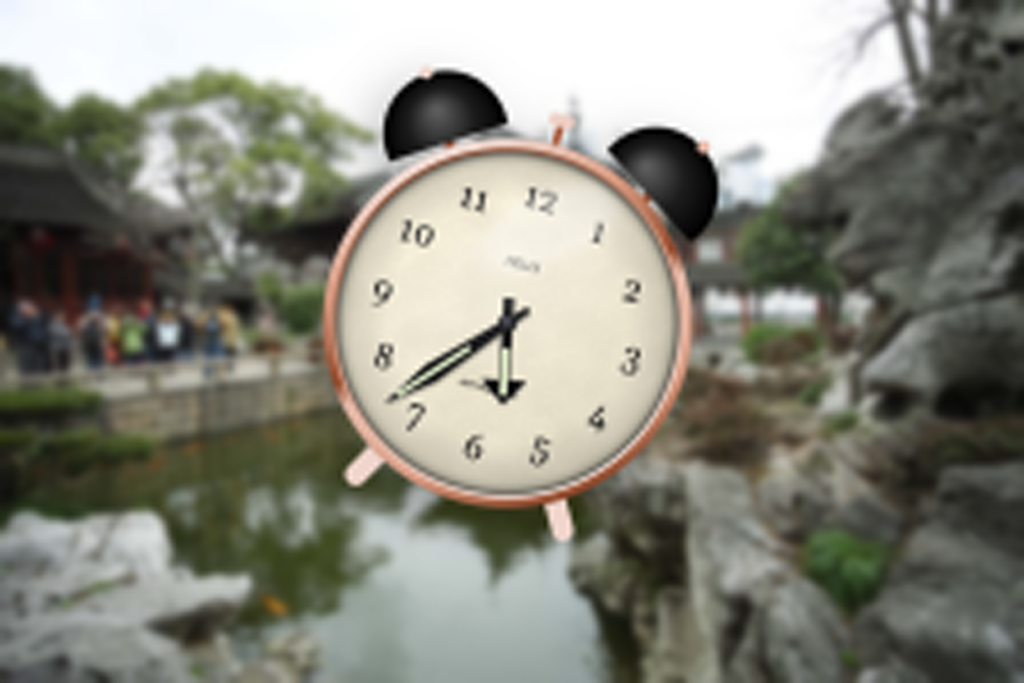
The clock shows **5:37**
